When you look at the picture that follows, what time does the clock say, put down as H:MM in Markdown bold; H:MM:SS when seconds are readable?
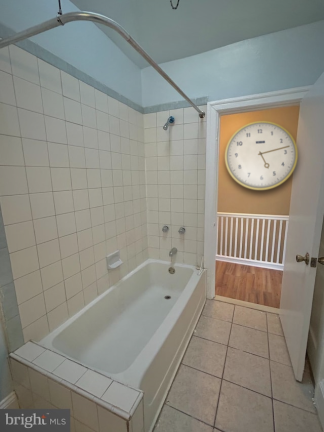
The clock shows **5:13**
